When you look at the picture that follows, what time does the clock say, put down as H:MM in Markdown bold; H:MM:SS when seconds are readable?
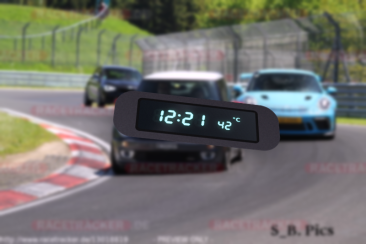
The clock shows **12:21**
